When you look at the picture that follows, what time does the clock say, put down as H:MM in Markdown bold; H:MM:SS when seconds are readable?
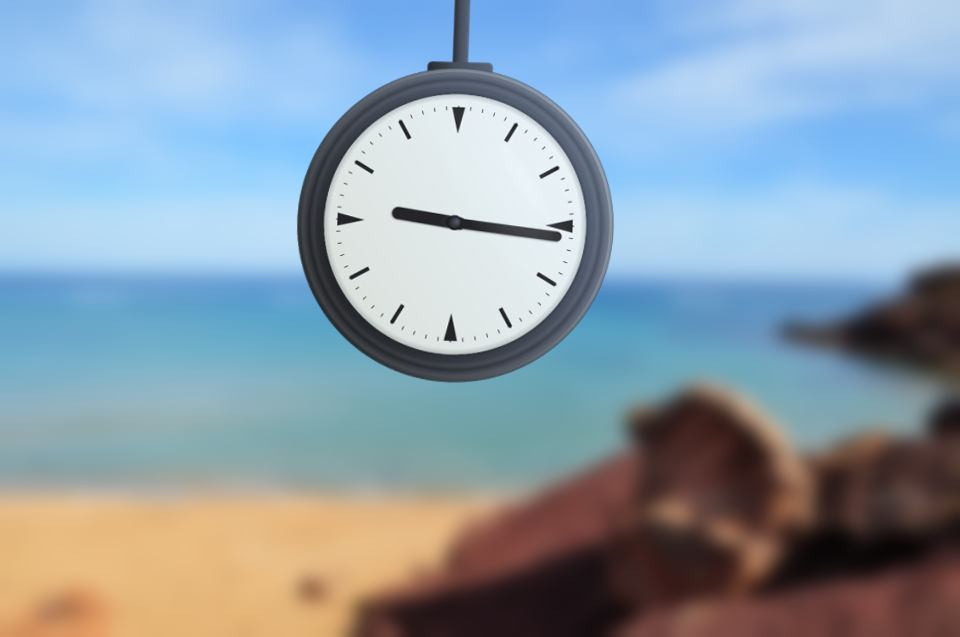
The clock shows **9:16**
